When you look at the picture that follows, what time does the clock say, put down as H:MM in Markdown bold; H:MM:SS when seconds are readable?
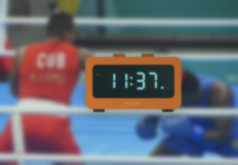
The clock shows **11:37**
